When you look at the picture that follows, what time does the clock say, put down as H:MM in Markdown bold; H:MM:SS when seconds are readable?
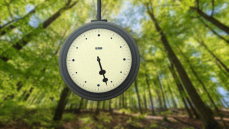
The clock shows **5:27**
